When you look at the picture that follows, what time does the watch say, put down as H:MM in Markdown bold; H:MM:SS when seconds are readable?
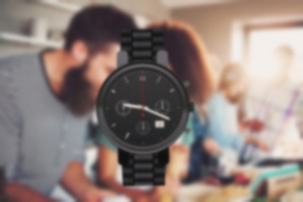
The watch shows **9:19**
